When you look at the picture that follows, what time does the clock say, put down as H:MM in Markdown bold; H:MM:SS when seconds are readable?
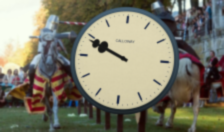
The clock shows **9:49**
